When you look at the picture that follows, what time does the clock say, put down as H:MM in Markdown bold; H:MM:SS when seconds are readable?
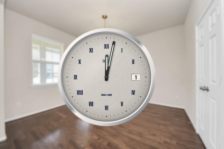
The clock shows **12:02**
